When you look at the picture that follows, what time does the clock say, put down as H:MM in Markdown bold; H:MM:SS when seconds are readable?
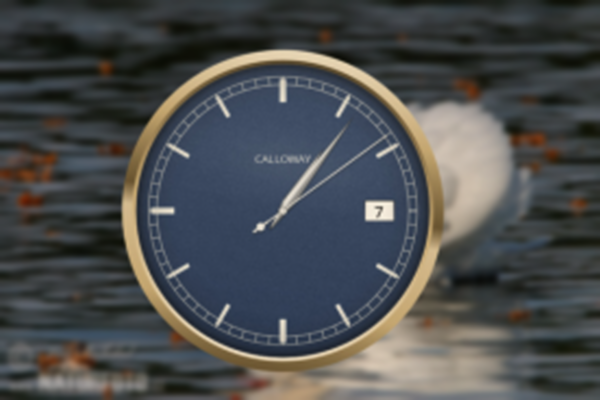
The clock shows **1:06:09**
